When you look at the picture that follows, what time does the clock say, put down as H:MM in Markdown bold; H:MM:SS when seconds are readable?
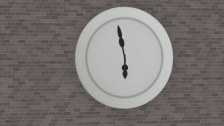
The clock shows **5:58**
